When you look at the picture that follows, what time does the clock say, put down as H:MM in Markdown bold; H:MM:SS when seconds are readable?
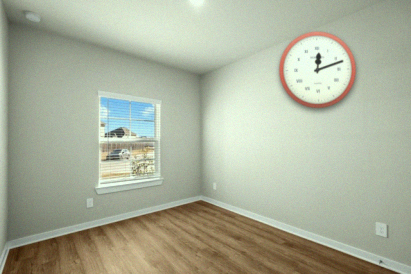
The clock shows **12:12**
